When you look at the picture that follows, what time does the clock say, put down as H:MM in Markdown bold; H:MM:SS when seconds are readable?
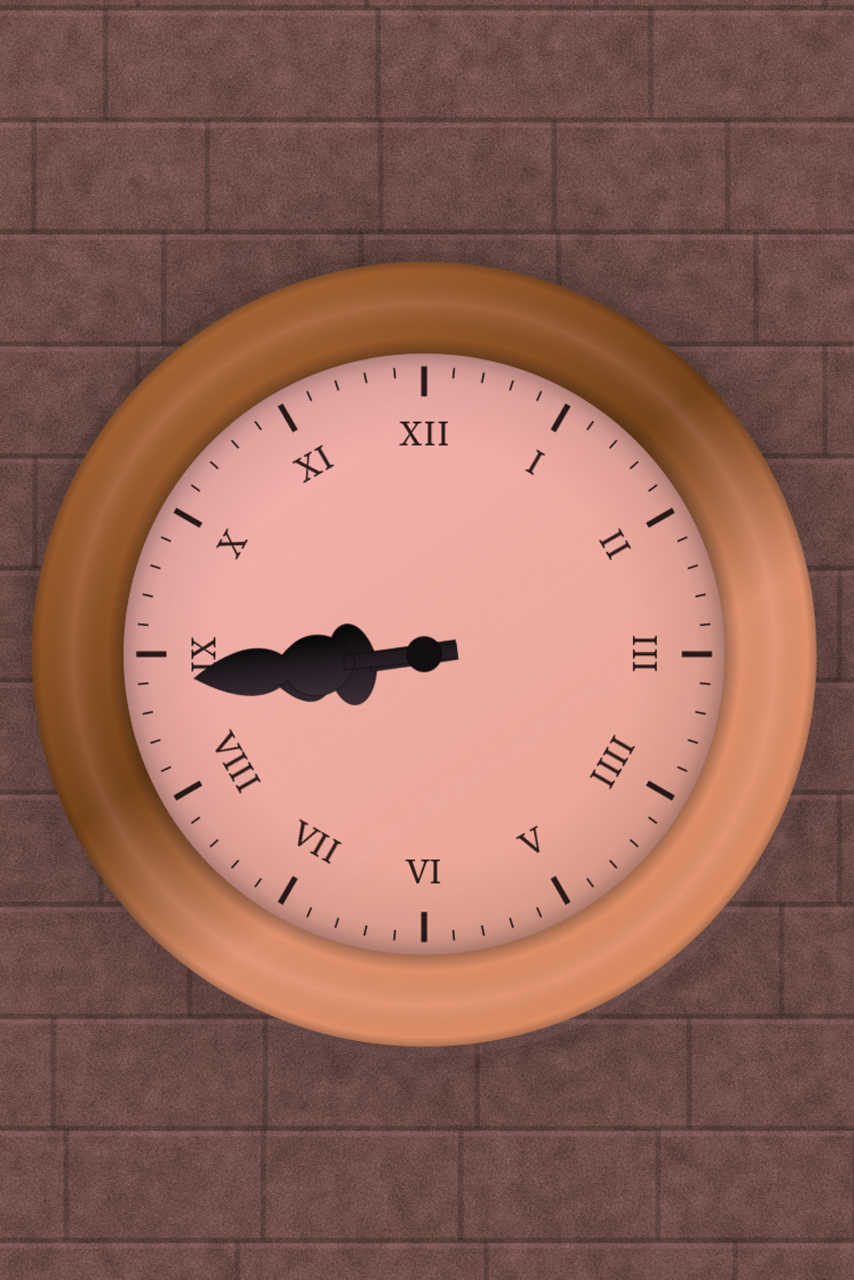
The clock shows **8:44**
